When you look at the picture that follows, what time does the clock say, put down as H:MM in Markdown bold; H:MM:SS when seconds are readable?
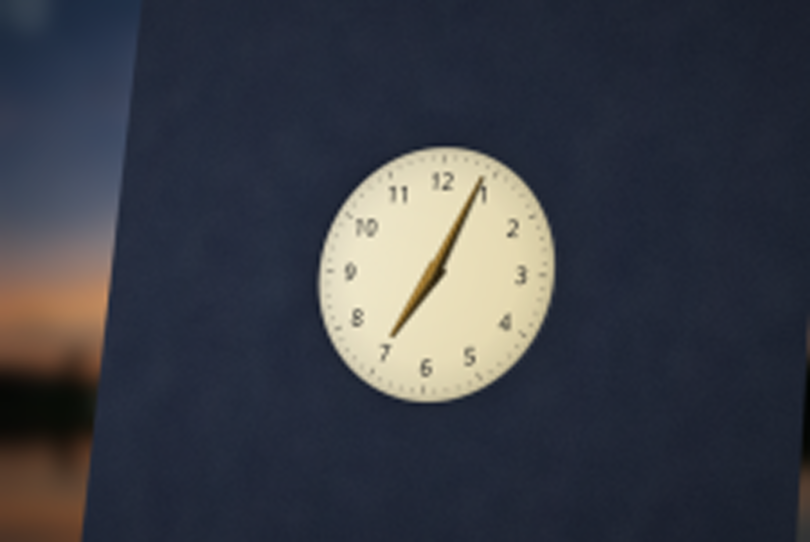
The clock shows **7:04**
